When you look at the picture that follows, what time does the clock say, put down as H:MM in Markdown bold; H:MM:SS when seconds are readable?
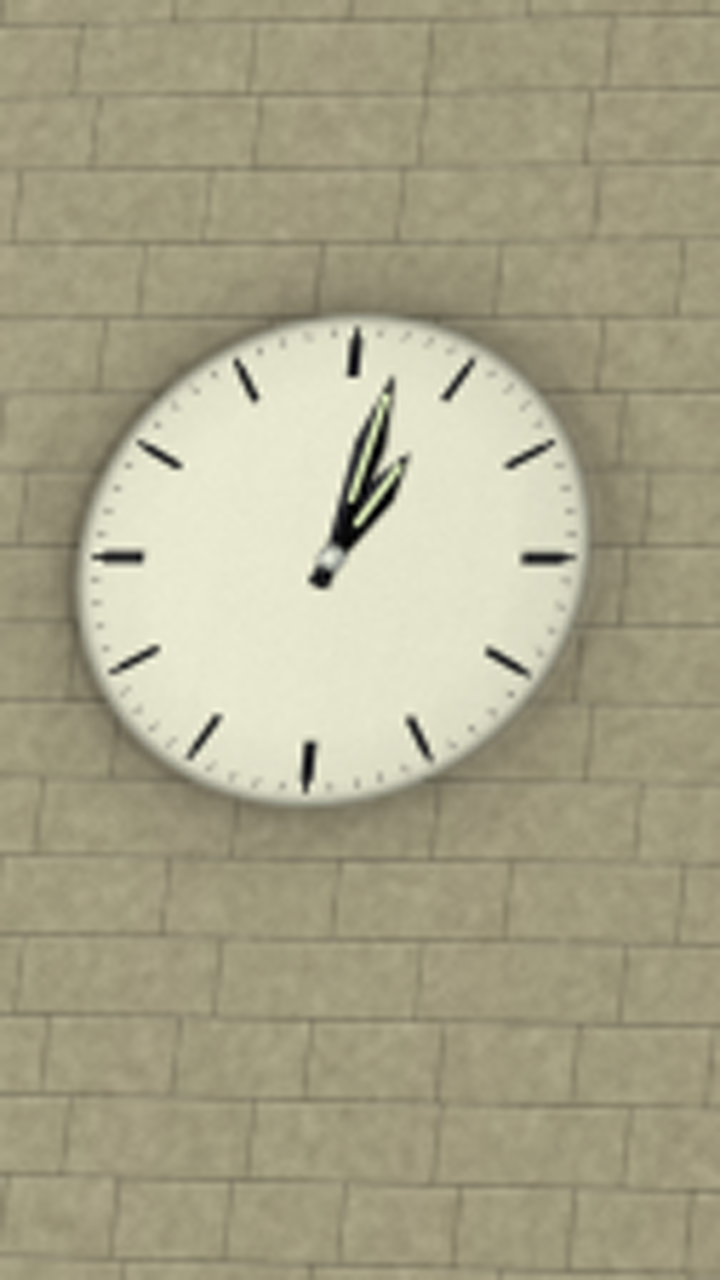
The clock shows **1:02**
